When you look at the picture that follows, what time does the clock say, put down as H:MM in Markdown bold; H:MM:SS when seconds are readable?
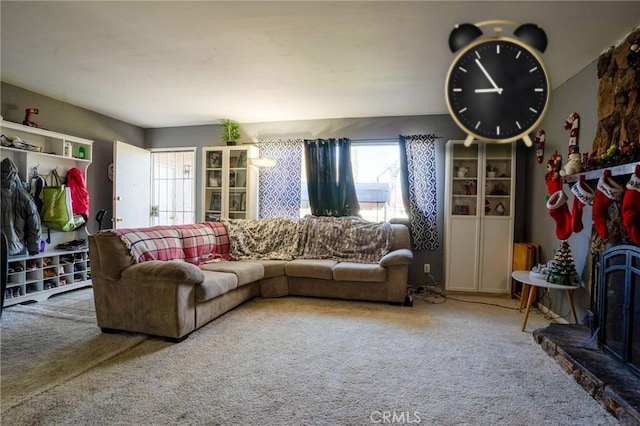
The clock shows **8:54**
